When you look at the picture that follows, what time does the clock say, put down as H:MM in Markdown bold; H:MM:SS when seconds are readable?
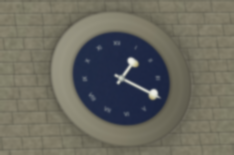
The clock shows **1:20**
